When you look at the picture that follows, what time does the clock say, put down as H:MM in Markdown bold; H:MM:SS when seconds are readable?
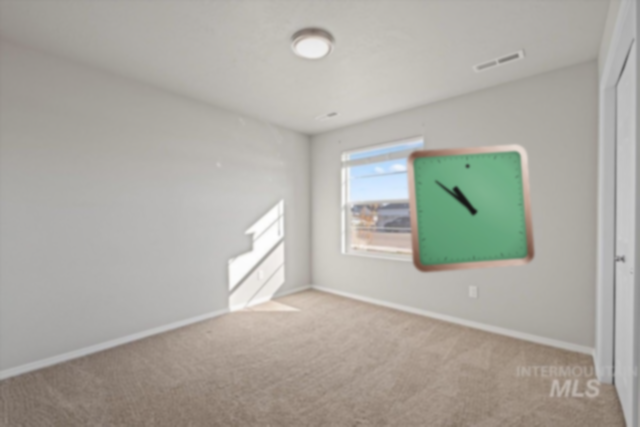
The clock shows **10:52**
